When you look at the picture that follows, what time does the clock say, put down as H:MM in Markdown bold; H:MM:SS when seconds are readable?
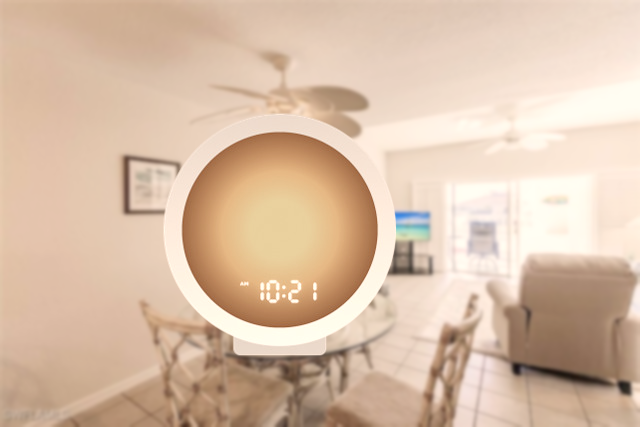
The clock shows **10:21**
